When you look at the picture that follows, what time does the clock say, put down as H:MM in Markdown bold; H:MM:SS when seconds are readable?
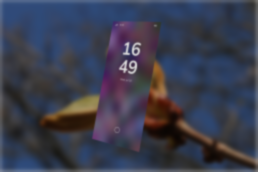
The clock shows **16:49**
